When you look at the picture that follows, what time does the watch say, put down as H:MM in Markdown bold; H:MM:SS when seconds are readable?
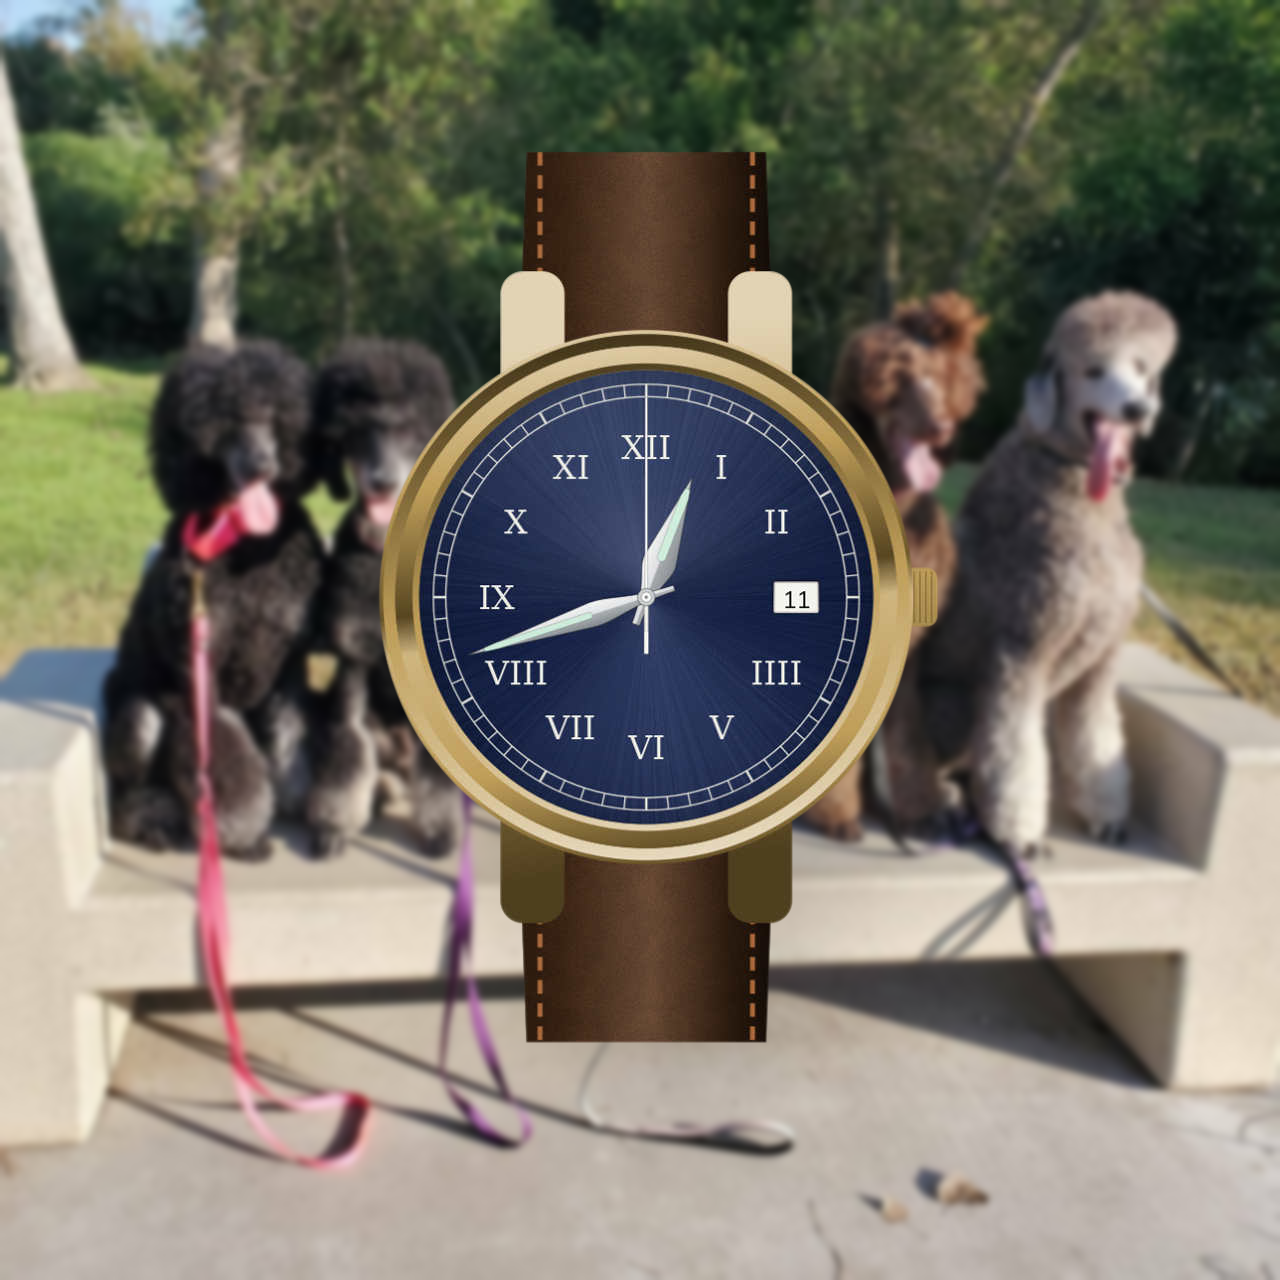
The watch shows **12:42:00**
